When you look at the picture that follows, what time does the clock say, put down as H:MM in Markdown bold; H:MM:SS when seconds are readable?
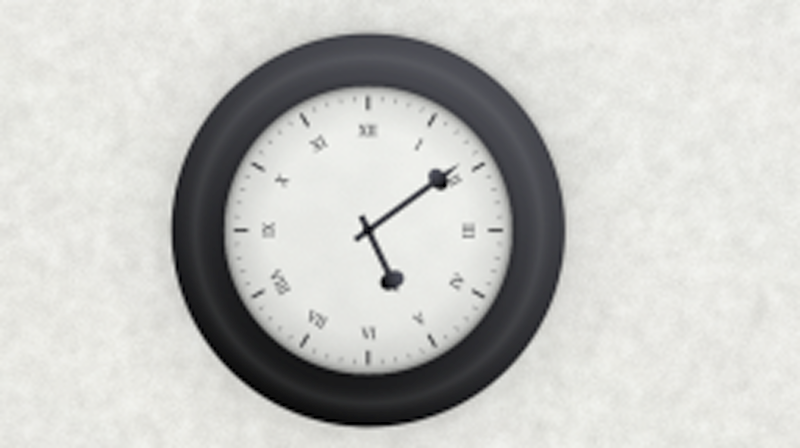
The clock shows **5:09**
